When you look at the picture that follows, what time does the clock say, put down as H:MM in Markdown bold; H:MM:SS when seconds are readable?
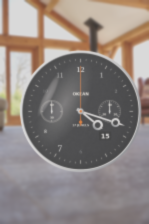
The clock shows **4:18**
